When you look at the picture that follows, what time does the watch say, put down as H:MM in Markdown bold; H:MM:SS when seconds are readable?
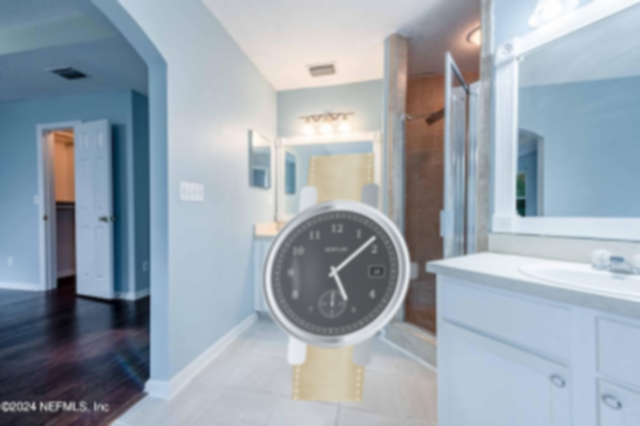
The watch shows **5:08**
